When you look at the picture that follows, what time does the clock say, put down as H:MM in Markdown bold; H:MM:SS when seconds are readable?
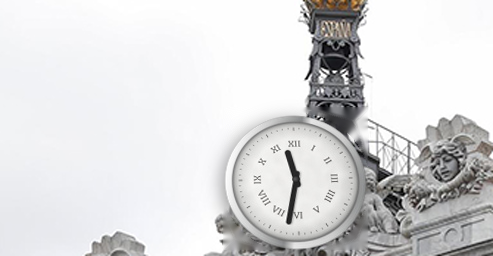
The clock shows **11:32**
